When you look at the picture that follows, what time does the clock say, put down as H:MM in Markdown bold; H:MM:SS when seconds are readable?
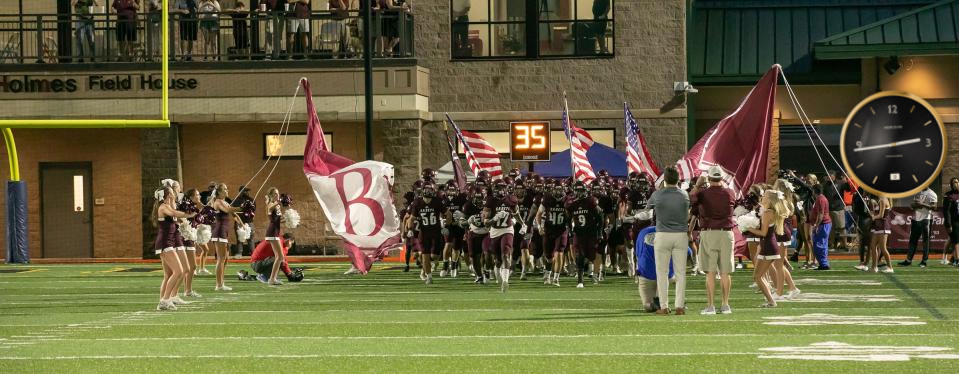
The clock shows **2:44**
